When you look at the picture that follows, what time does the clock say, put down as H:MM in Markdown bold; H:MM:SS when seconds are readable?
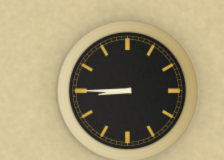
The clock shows **8:45**
